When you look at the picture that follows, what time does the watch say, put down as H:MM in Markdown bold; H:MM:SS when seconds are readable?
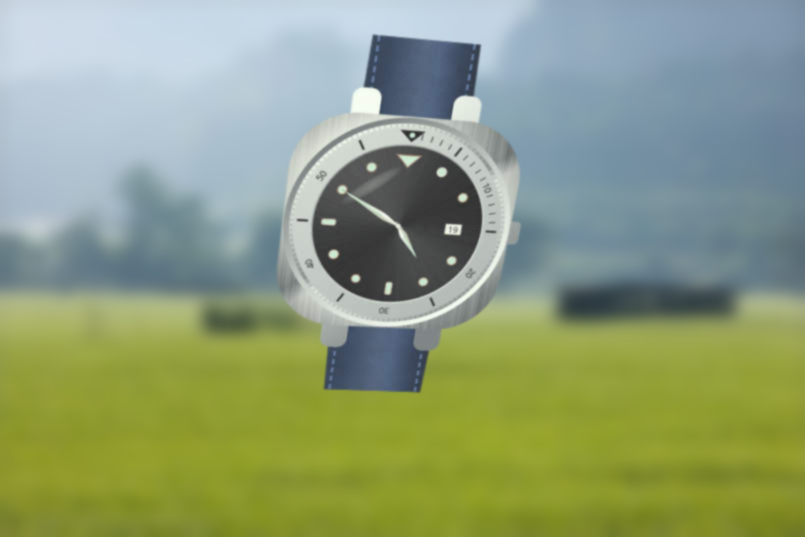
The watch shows **4:50**
